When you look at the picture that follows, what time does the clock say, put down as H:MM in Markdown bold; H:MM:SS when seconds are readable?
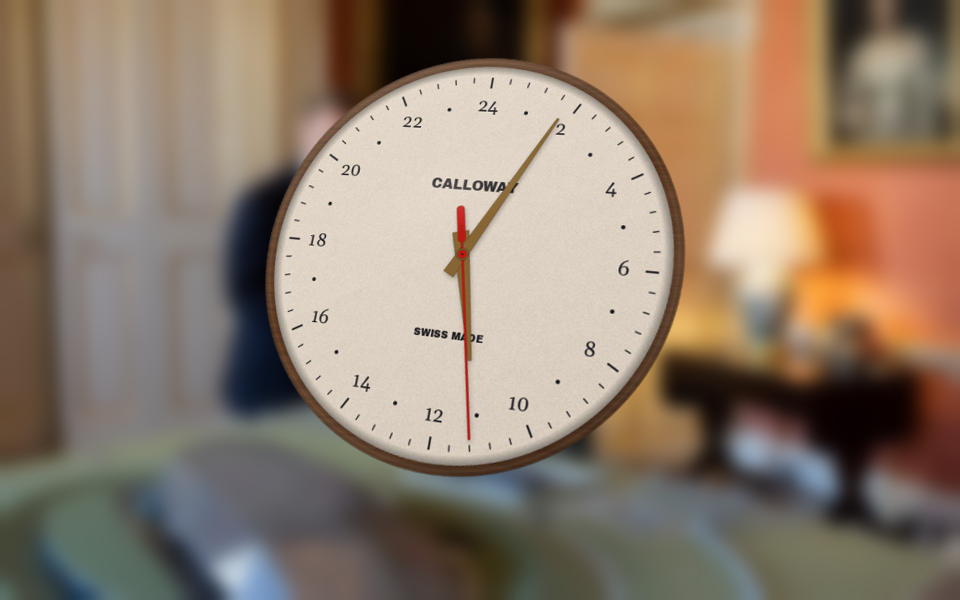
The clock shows **11:04:28**
